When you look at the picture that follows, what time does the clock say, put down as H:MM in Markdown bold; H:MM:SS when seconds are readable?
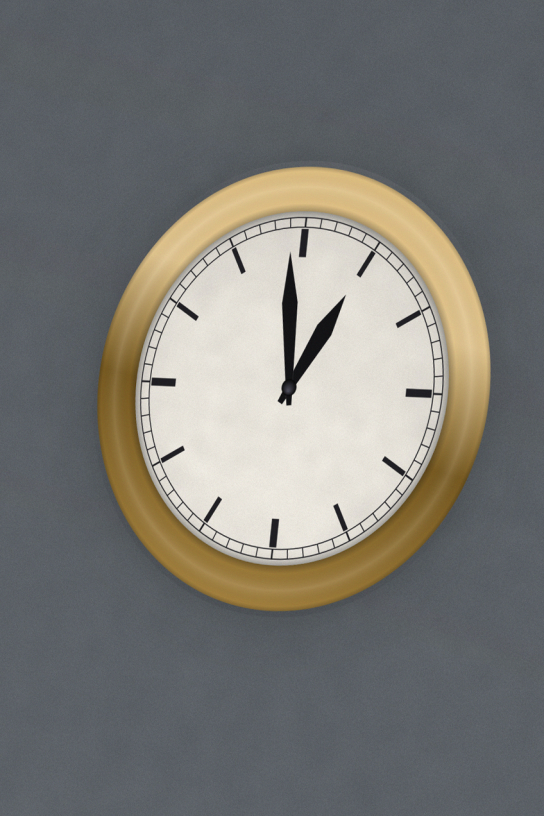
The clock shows **12:59**
